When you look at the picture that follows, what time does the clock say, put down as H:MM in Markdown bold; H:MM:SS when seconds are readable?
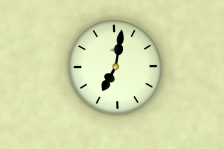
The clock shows **7:02**
